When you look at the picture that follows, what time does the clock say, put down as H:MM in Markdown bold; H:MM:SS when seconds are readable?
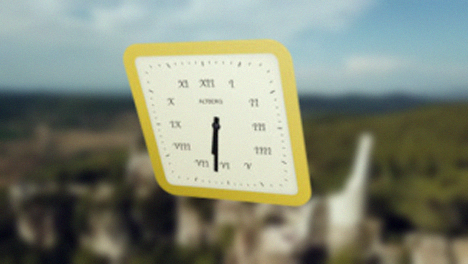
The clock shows **6:32**
